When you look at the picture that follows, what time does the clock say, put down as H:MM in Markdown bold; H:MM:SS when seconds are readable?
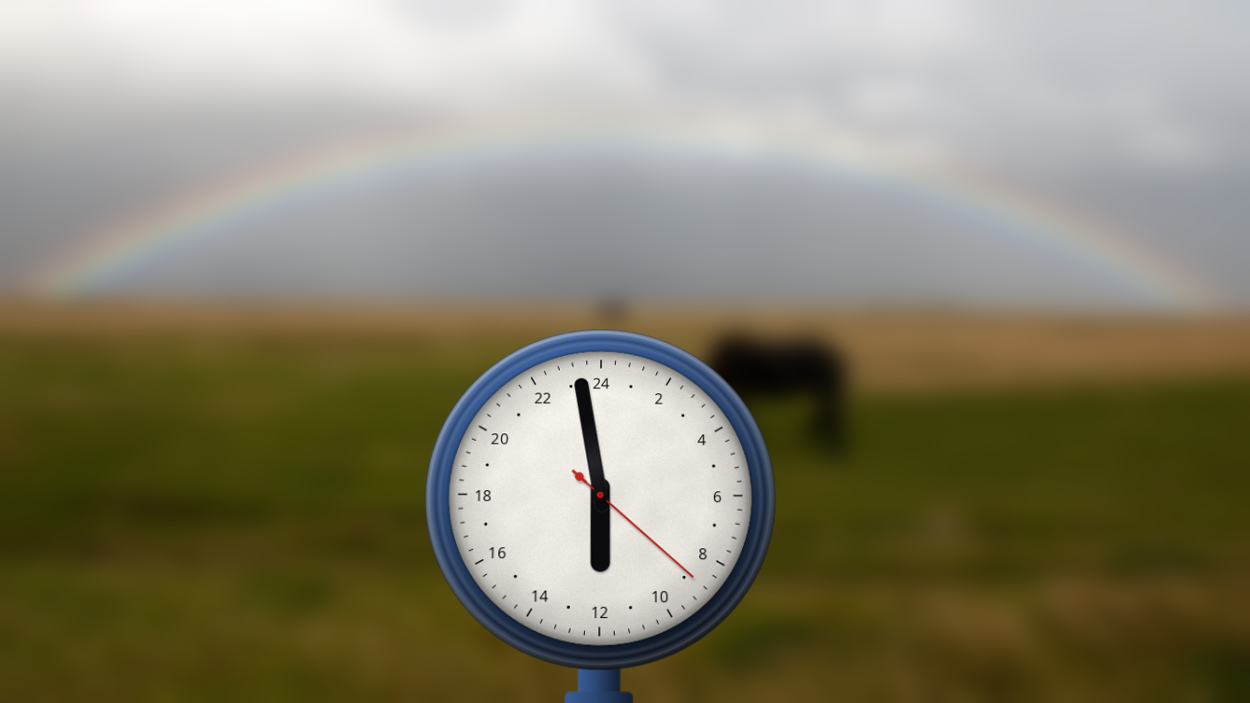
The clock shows **11:58:22**
